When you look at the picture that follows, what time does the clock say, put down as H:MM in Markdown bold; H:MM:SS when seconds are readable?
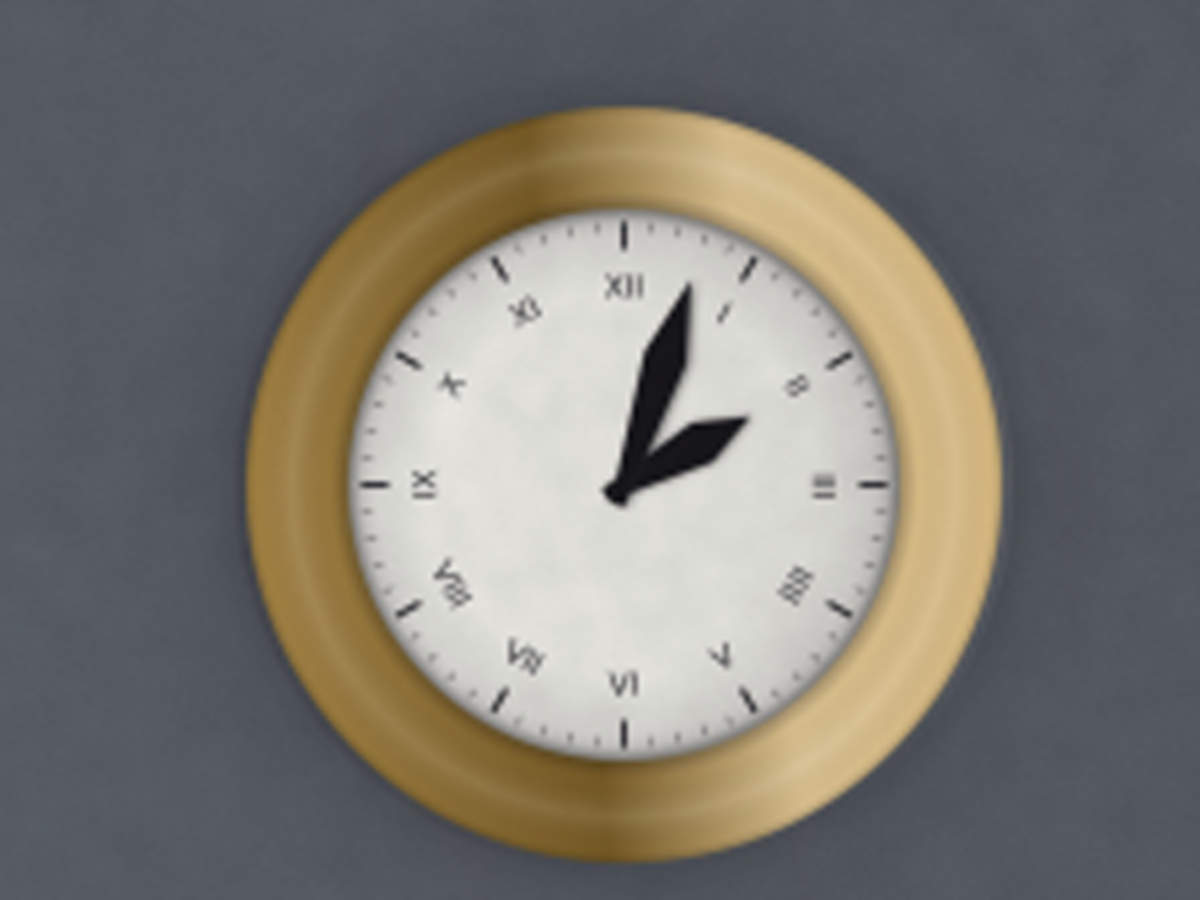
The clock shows **2:03**
